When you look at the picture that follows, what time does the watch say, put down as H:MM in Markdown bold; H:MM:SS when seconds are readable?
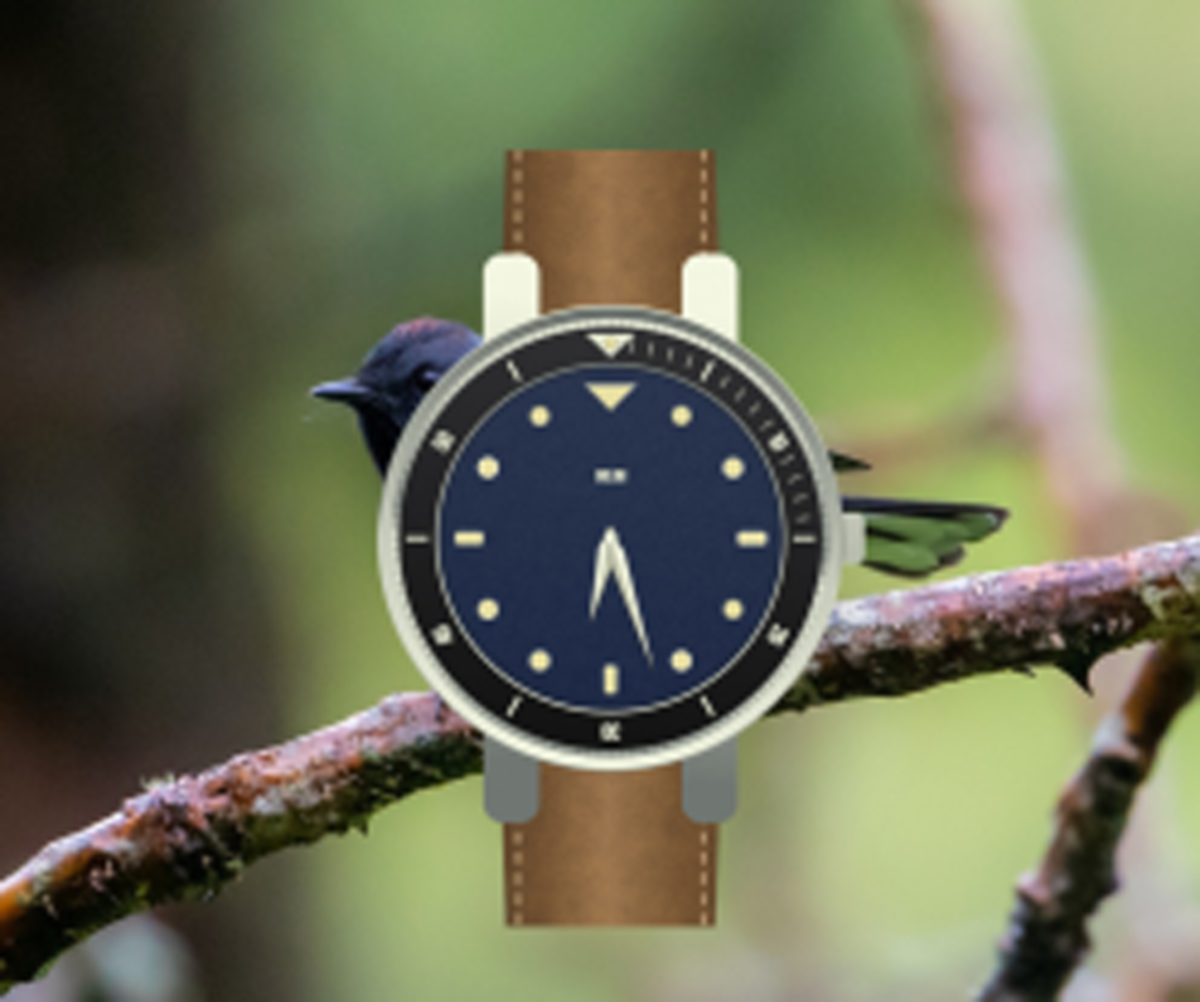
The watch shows **6:27**
